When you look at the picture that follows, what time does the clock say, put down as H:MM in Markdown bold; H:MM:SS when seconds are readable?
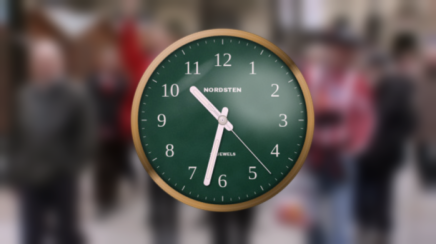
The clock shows **10:32:23**
